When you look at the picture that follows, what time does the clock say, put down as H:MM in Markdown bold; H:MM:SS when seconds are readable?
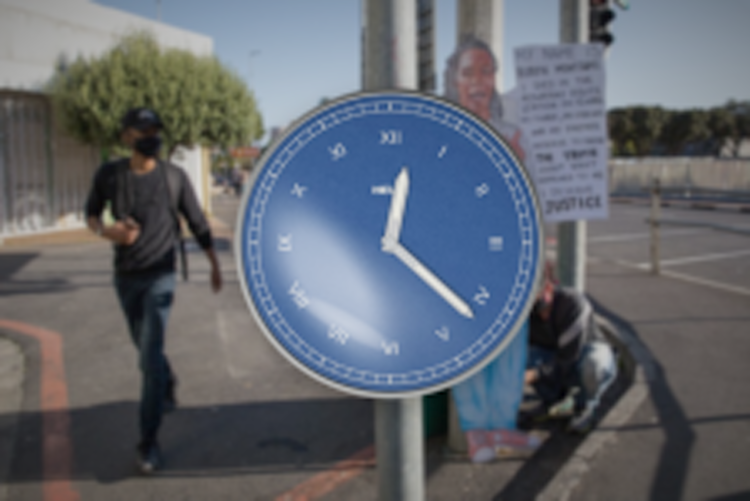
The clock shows **12:22**
